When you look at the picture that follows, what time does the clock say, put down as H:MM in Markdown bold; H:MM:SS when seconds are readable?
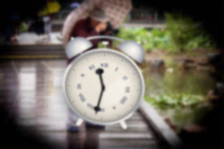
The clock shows **11:32**
